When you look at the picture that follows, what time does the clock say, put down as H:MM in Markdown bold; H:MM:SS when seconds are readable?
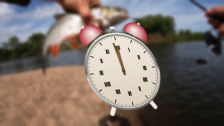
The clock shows **11:59**
